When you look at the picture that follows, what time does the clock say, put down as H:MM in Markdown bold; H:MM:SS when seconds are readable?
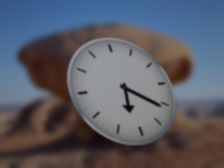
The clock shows **6:21**
